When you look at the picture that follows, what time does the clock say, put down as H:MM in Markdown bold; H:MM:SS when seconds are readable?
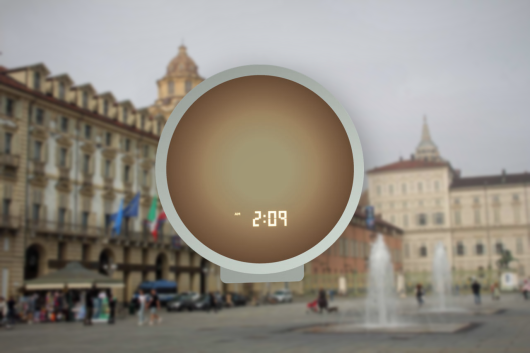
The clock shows **2:09**
